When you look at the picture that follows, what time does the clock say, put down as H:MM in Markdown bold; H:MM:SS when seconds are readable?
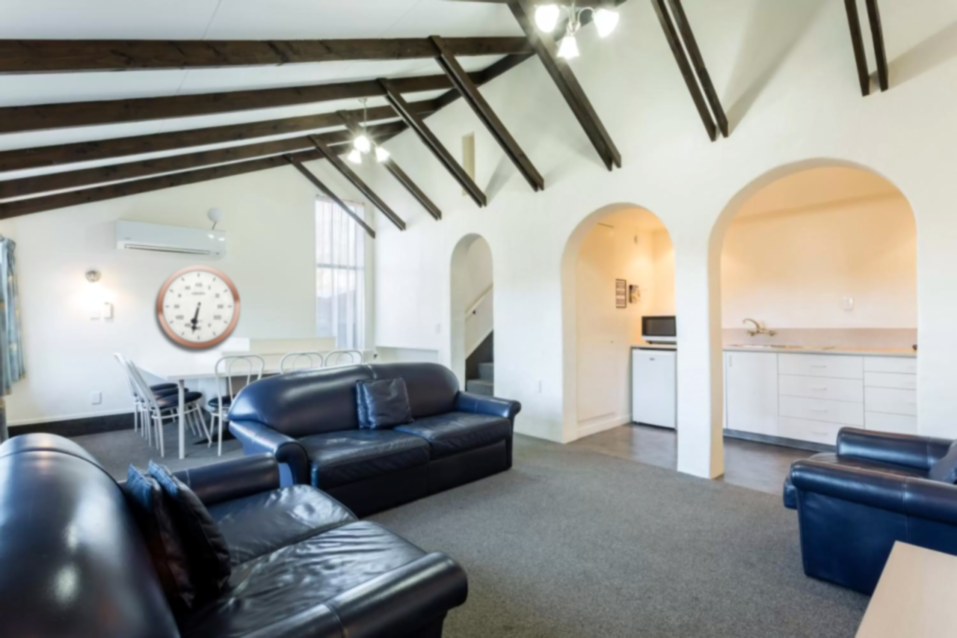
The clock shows **6:32**
